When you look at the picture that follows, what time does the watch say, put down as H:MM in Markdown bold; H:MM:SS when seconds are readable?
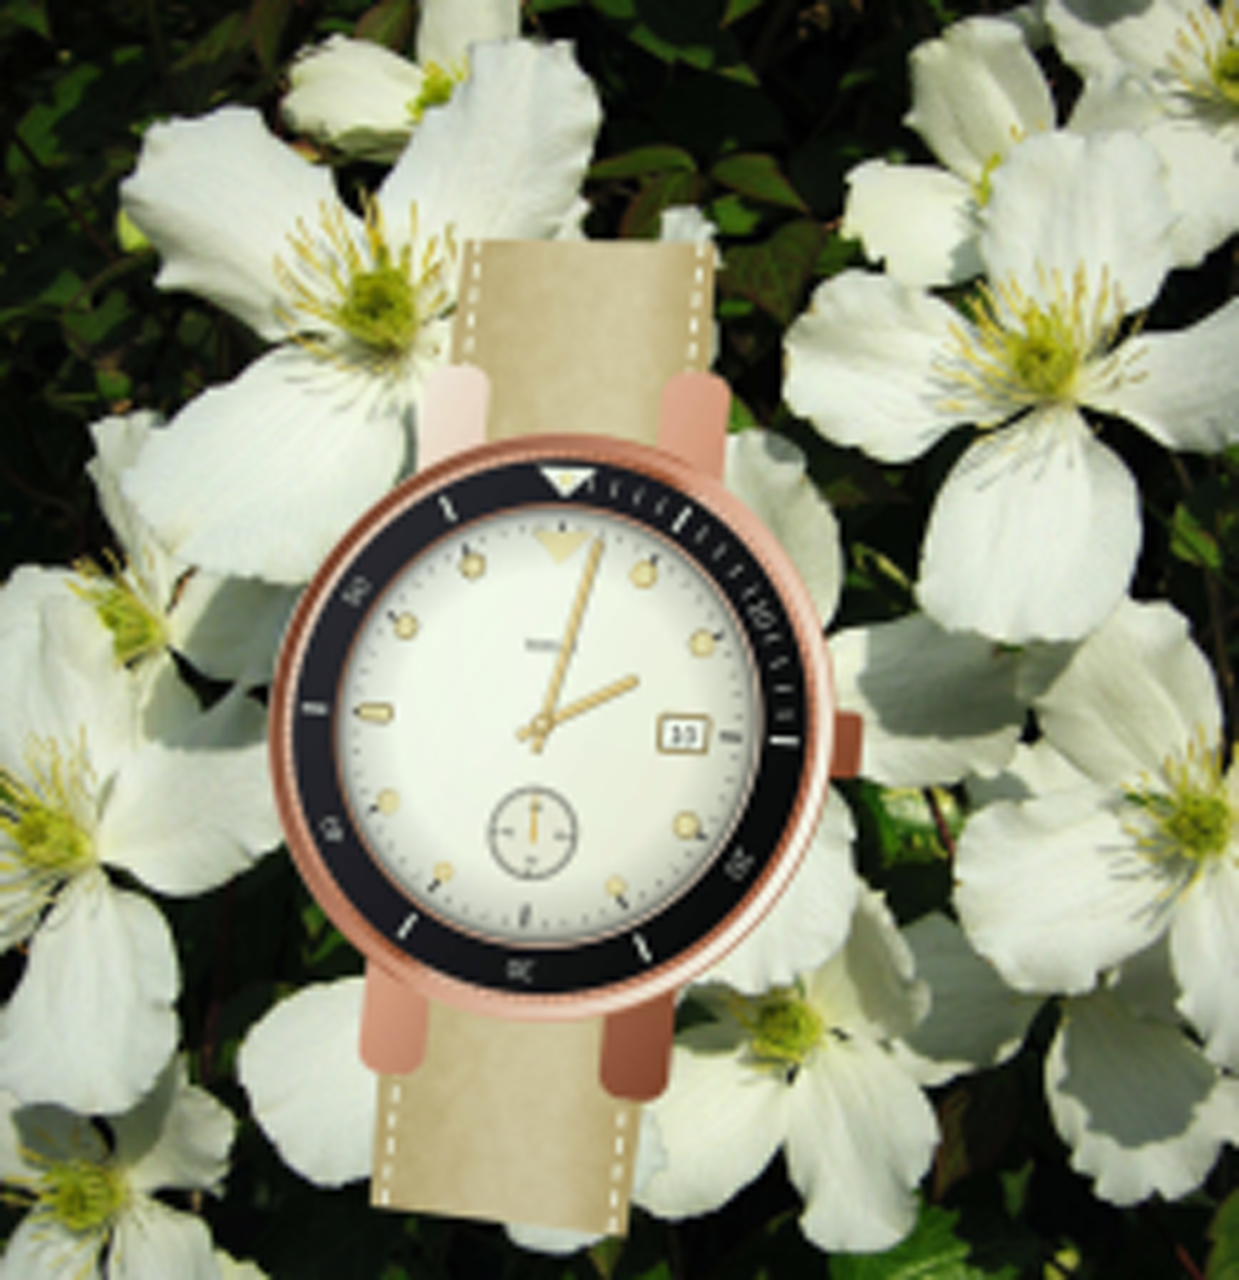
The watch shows **2:02**
